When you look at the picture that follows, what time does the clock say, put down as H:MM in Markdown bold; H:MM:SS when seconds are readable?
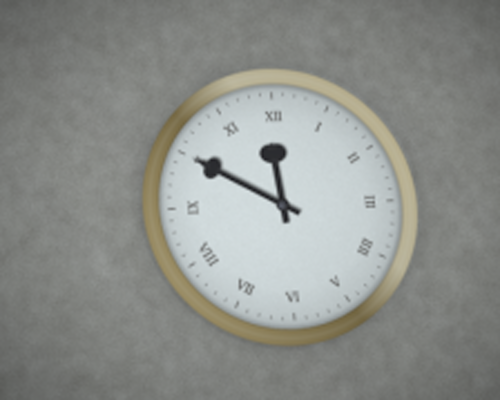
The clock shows **11:50**
